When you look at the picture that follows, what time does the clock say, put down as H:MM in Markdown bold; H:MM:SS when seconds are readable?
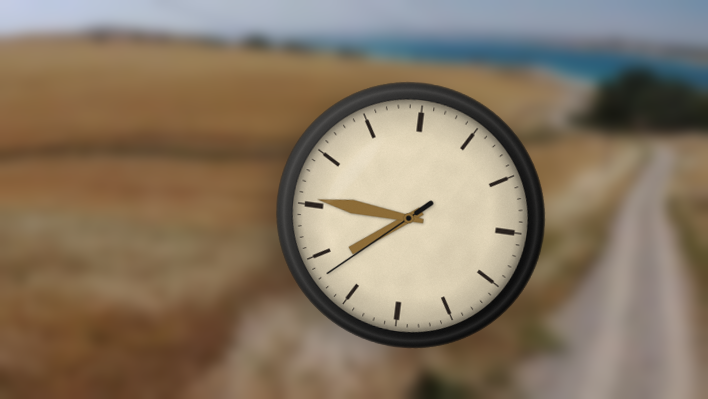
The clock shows **7:45:38**
